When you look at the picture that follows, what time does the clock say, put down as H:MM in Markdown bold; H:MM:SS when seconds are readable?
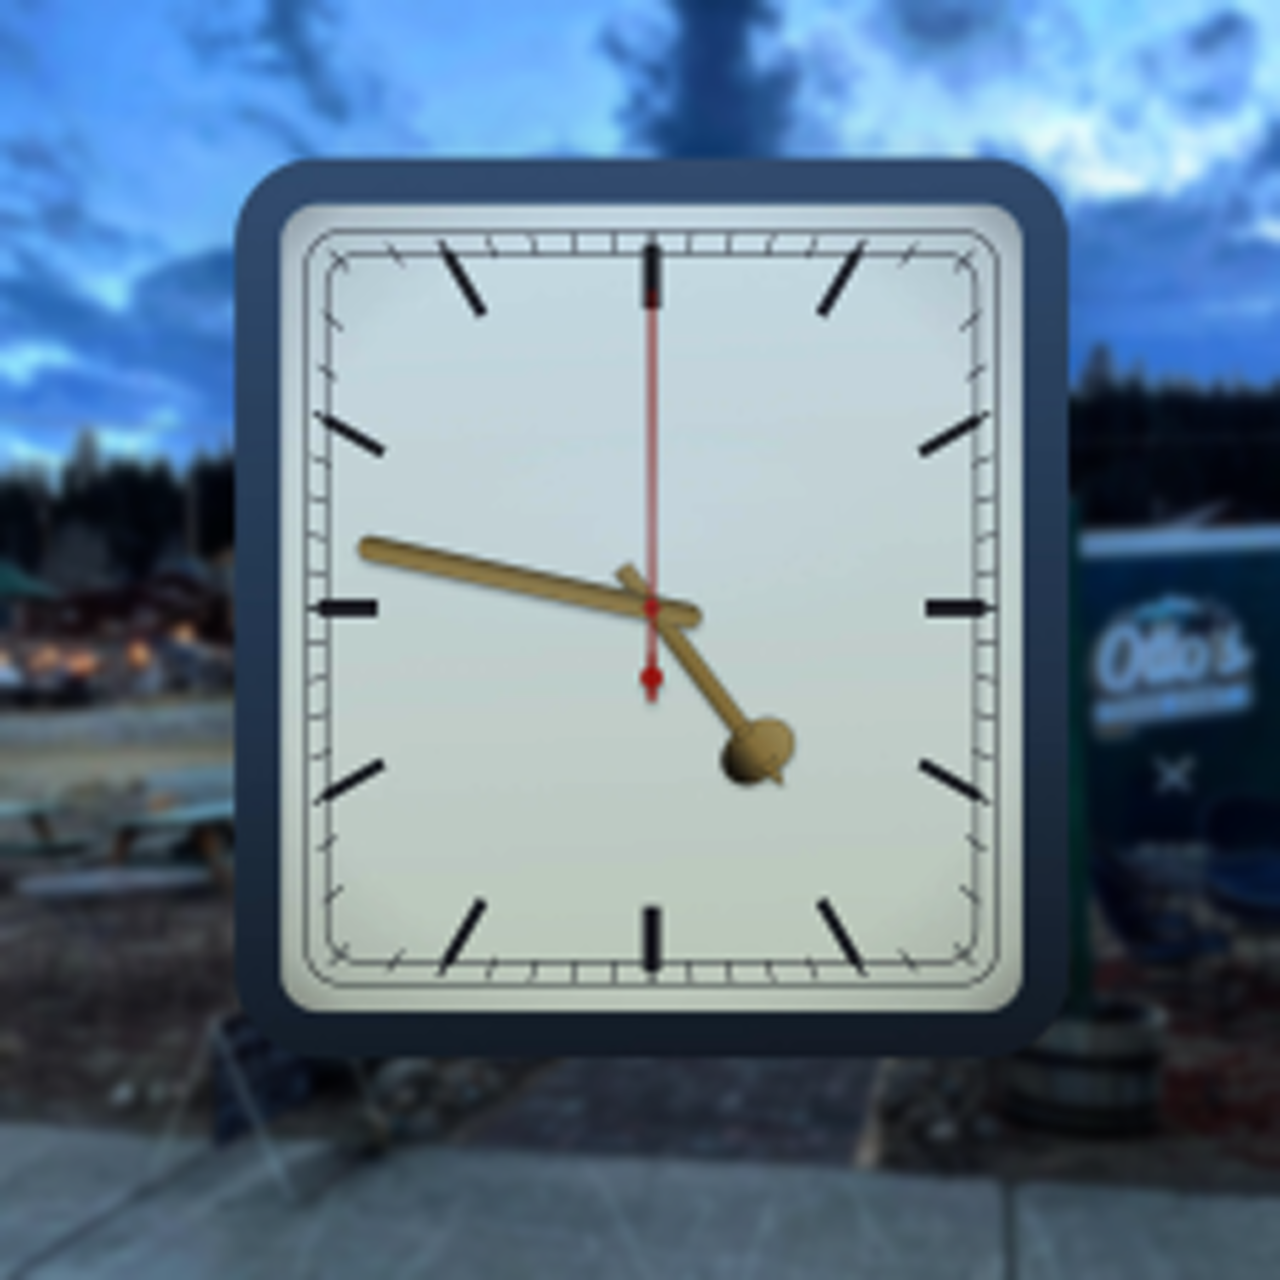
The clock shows **4:47:00**
